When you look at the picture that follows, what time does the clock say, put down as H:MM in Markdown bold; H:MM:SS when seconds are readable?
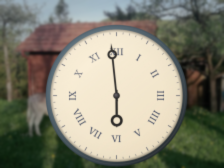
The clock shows **5:59**
